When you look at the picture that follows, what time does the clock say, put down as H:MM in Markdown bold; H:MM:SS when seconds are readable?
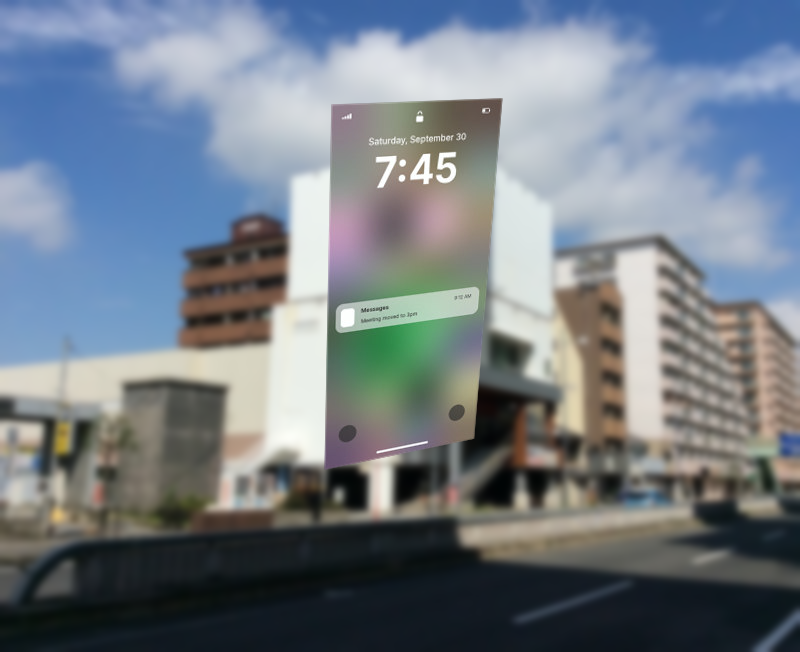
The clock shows **7:45**
